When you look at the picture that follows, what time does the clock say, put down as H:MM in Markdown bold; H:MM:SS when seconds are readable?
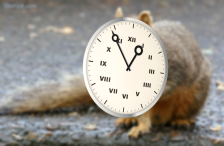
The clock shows **12:54**
